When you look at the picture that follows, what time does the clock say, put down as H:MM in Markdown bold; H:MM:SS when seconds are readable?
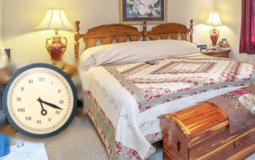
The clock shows **5:18**
